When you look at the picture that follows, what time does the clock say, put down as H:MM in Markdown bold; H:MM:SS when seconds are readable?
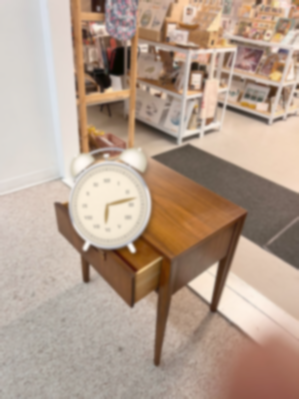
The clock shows **6:13**
